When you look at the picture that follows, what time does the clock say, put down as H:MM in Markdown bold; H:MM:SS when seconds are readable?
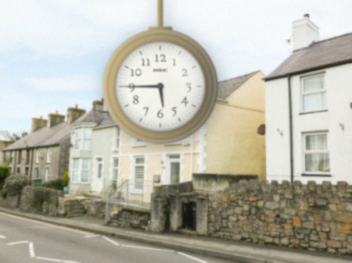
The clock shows **5:45**
